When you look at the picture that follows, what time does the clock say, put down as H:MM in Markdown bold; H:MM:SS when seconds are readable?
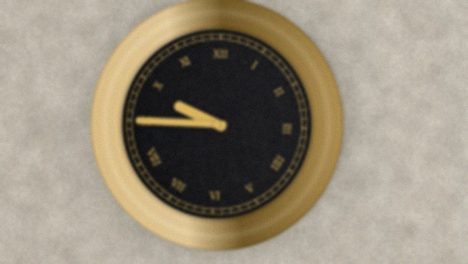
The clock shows **9:45**
